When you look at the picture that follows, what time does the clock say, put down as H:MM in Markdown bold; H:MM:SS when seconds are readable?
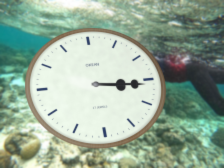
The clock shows **3:16**
